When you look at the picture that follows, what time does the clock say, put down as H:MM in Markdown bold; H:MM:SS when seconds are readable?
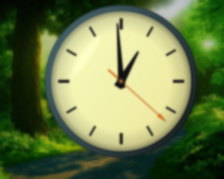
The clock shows **12:59:22**
